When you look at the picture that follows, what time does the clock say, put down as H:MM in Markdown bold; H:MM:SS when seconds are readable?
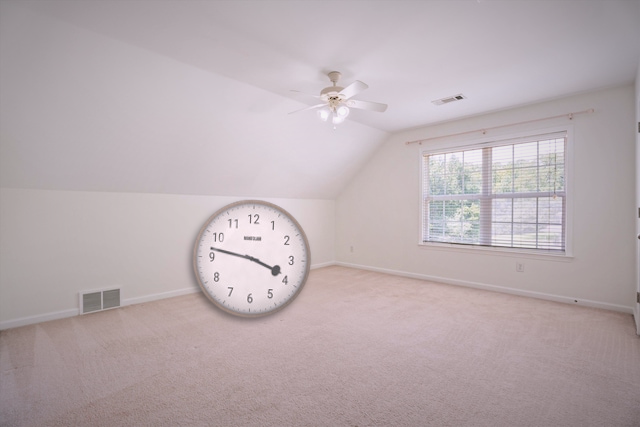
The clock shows **3:47**
